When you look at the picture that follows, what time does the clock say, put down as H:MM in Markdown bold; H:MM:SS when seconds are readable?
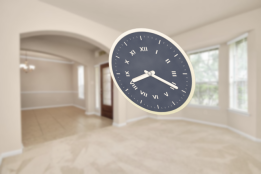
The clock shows **8:20**
